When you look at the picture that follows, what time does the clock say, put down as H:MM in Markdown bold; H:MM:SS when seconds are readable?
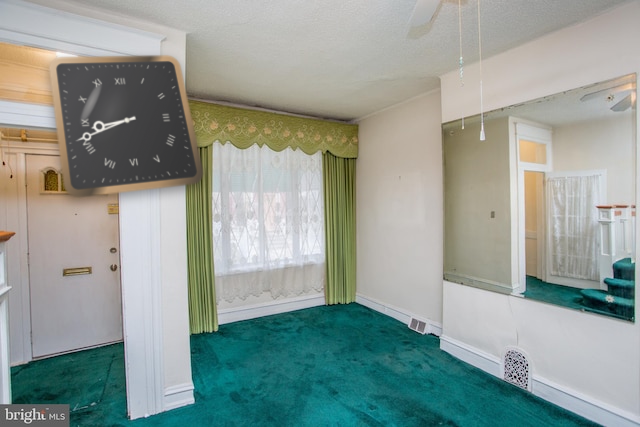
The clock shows **8:42**
